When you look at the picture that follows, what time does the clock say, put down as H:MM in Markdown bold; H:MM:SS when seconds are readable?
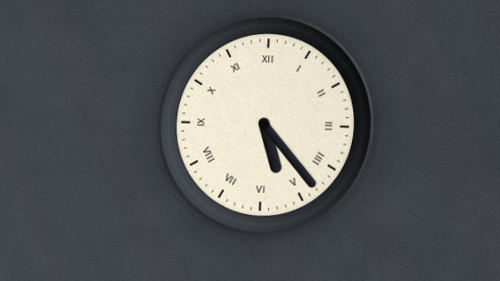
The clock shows **5:23**
